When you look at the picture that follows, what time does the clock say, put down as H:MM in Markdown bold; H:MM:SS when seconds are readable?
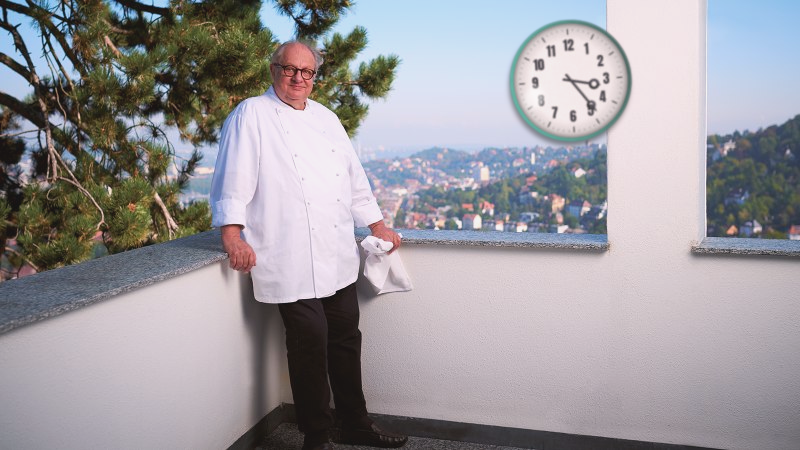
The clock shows **3:24**
